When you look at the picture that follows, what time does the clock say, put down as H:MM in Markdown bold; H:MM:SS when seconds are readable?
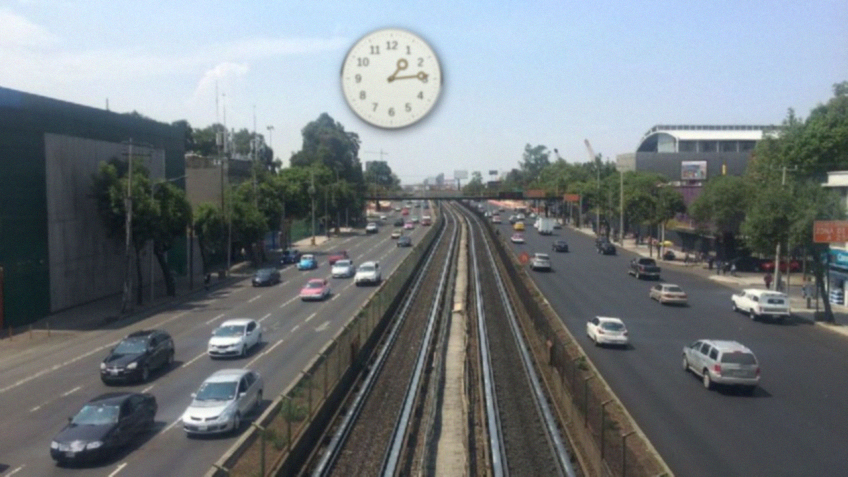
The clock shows **1:14**
